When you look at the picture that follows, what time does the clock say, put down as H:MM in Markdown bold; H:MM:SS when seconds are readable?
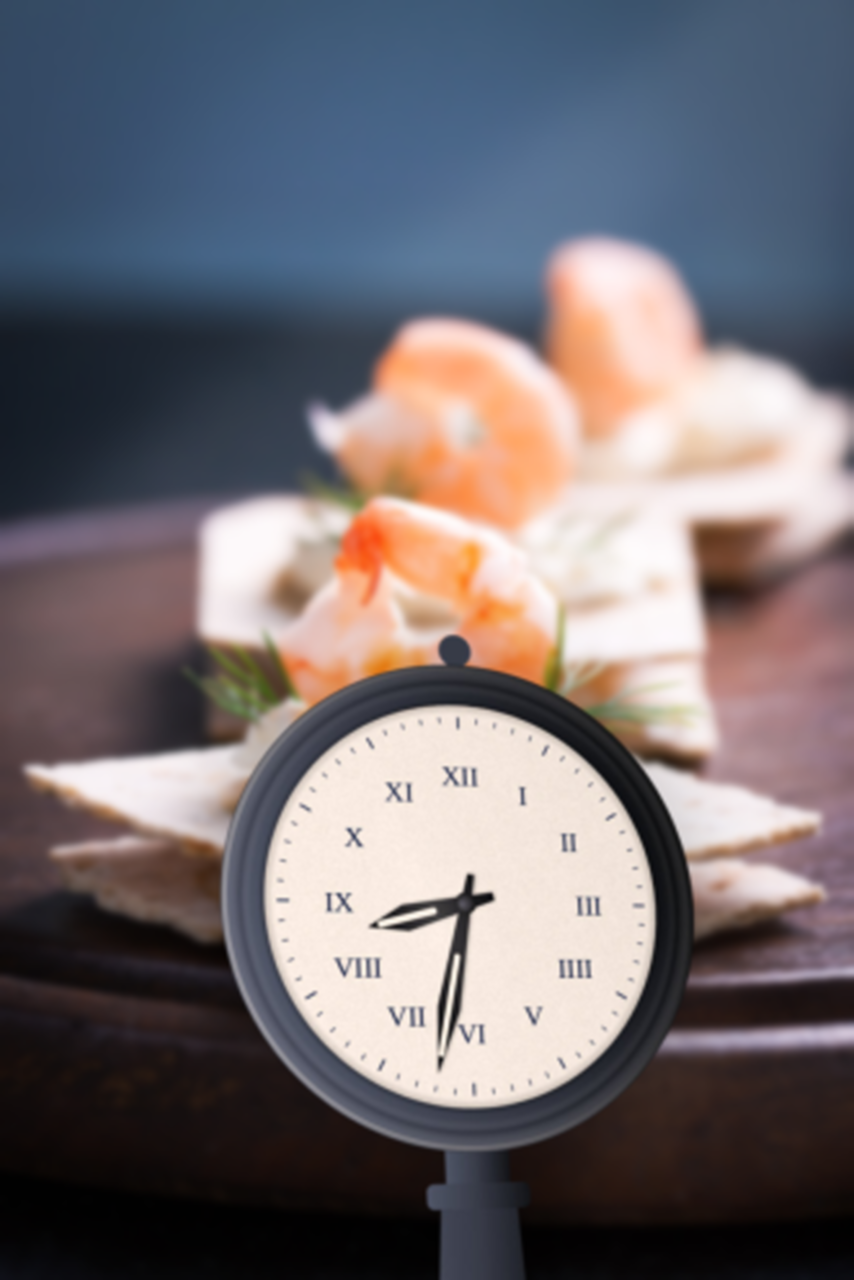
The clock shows **8:32**
